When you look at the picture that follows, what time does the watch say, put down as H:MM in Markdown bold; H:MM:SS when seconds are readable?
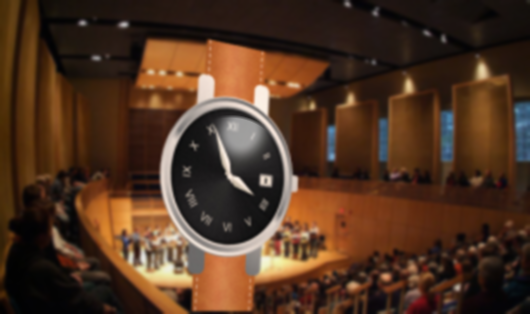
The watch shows **3:56**
